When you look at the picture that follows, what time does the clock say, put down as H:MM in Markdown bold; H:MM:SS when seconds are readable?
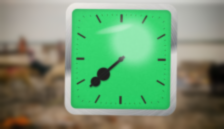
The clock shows **7:38**
